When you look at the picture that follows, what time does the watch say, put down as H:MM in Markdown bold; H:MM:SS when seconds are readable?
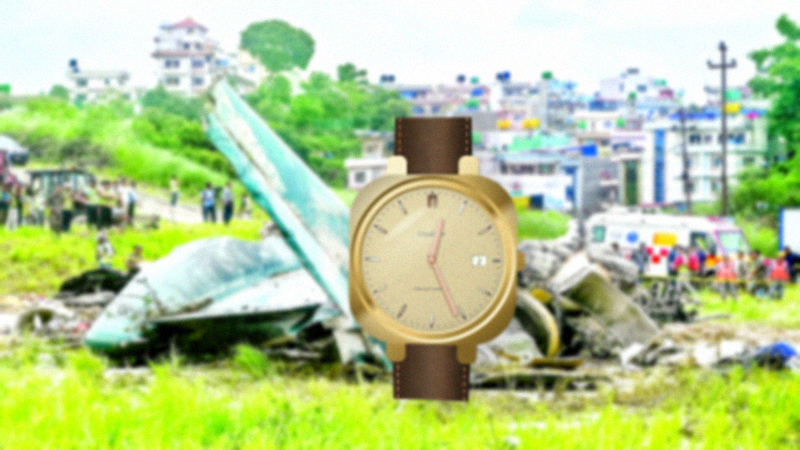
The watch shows **12:26**
